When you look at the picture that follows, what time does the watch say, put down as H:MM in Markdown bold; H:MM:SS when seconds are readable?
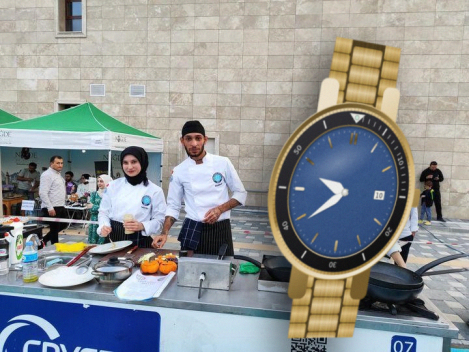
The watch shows **9:39**
